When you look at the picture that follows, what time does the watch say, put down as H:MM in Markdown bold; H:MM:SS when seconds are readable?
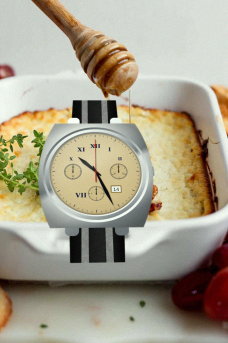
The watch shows **10:26**
